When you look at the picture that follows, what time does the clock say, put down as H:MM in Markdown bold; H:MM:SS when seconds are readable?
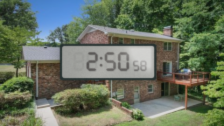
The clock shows **2:50:58**
